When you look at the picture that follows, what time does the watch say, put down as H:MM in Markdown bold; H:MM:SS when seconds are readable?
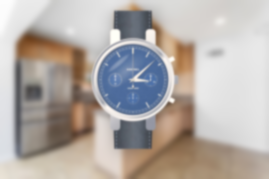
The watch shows **3:08**
